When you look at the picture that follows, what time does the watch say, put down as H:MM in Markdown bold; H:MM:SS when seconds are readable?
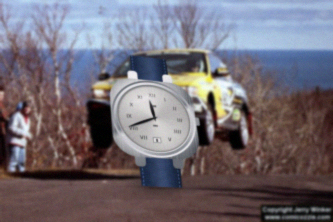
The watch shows **11:41**
